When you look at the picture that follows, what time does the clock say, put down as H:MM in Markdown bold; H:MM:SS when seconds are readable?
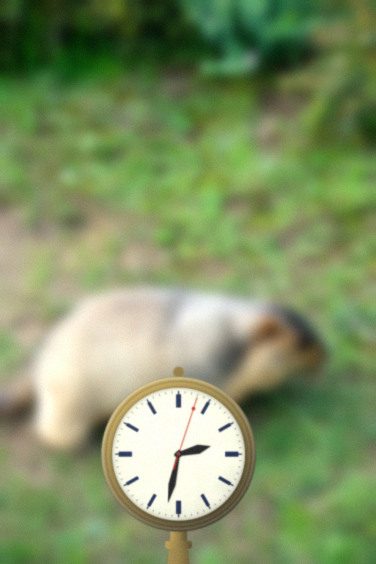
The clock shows **2:32:03**
